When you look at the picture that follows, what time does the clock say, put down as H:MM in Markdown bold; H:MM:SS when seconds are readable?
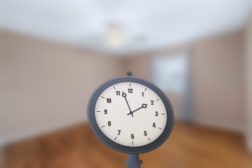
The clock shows **1:57**
